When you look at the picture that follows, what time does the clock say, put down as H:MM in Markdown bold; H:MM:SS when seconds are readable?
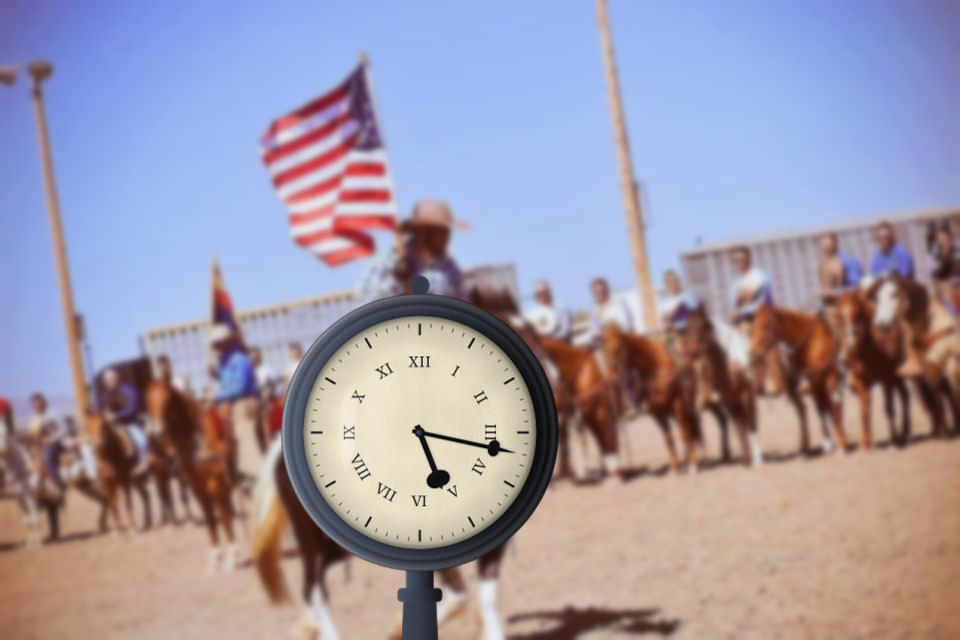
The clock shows **5:17**
